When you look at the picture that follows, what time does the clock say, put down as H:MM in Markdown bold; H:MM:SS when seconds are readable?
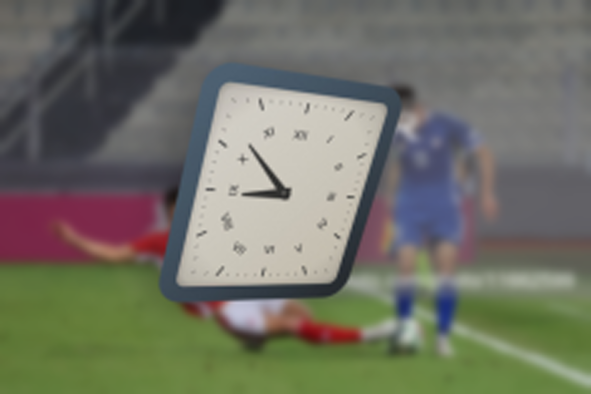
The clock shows **8:52**
